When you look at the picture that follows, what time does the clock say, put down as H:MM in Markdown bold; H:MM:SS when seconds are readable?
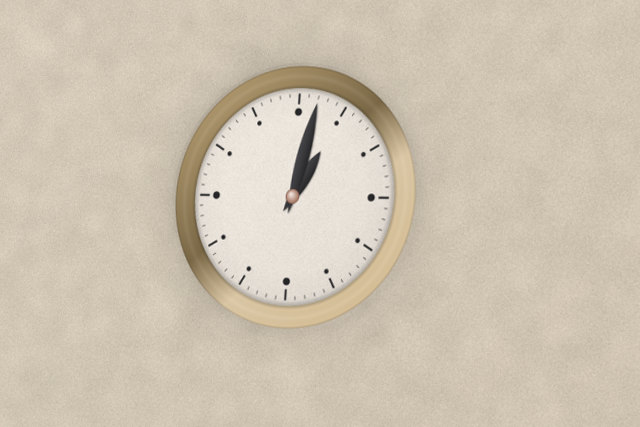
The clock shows **1:02**
